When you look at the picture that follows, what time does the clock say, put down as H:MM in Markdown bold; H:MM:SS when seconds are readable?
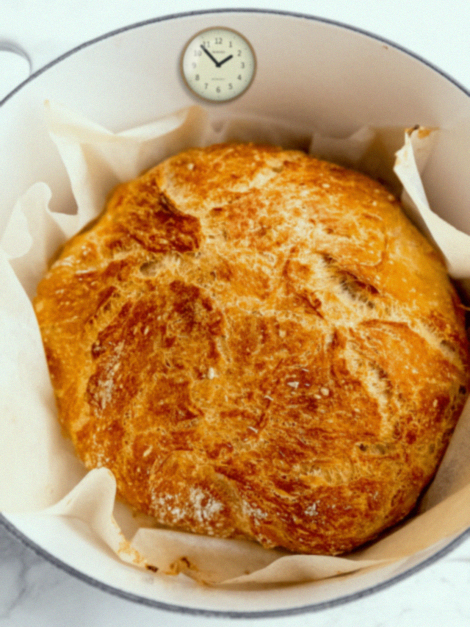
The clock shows **1:53**
